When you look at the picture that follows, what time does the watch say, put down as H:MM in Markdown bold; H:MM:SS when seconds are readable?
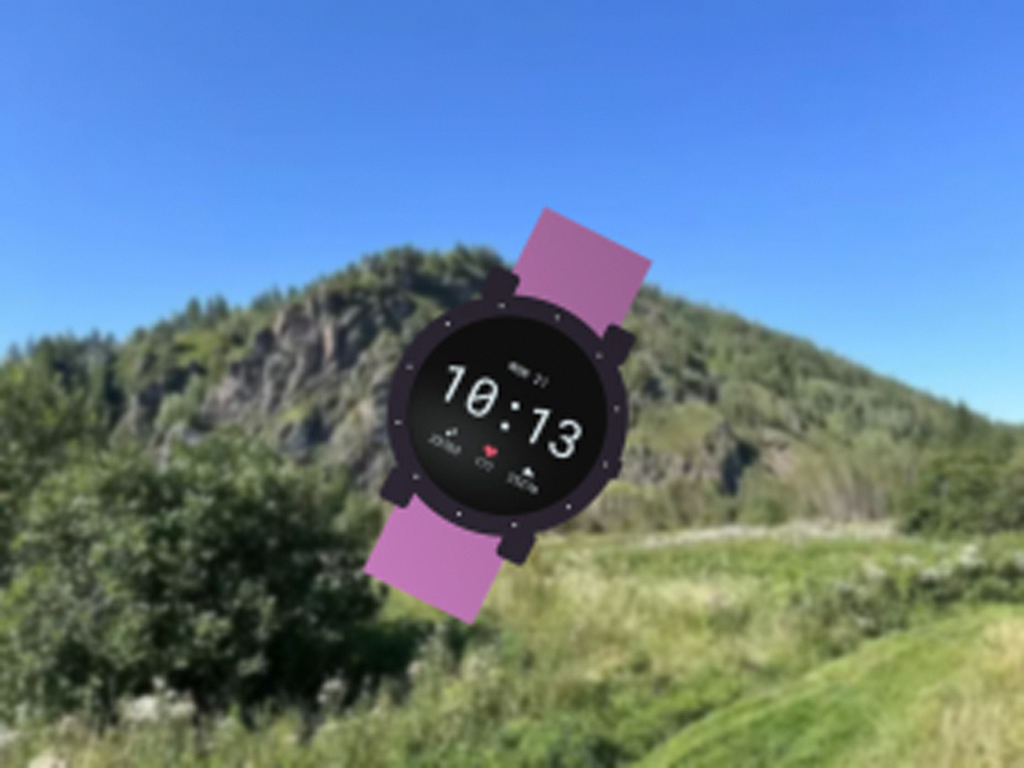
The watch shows **10:13**
